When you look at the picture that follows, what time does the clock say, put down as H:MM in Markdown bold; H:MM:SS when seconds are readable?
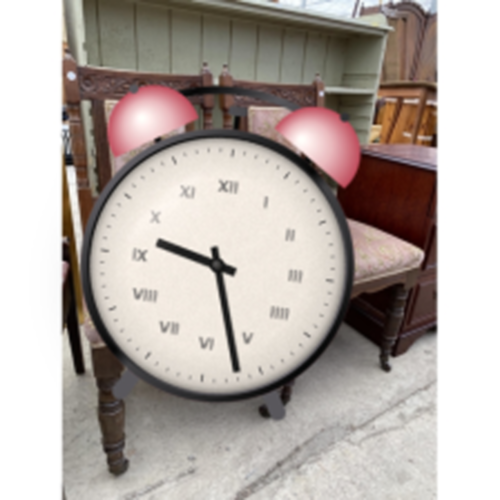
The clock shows **9:27**
